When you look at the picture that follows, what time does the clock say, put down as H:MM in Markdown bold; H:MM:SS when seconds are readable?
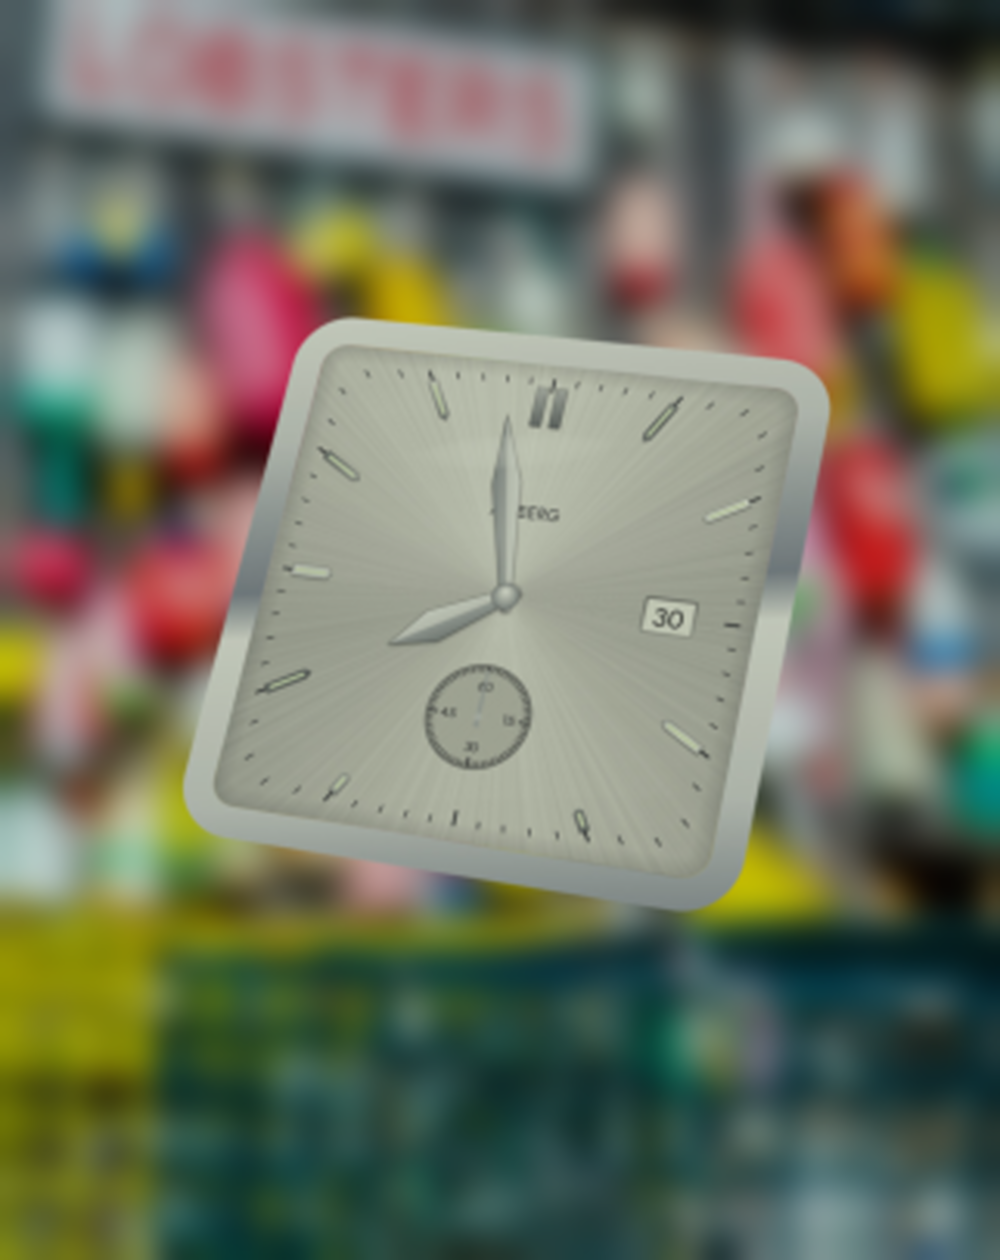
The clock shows **7:58**
